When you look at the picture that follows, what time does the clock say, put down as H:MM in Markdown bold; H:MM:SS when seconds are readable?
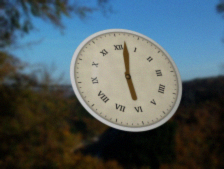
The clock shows **6:02**
